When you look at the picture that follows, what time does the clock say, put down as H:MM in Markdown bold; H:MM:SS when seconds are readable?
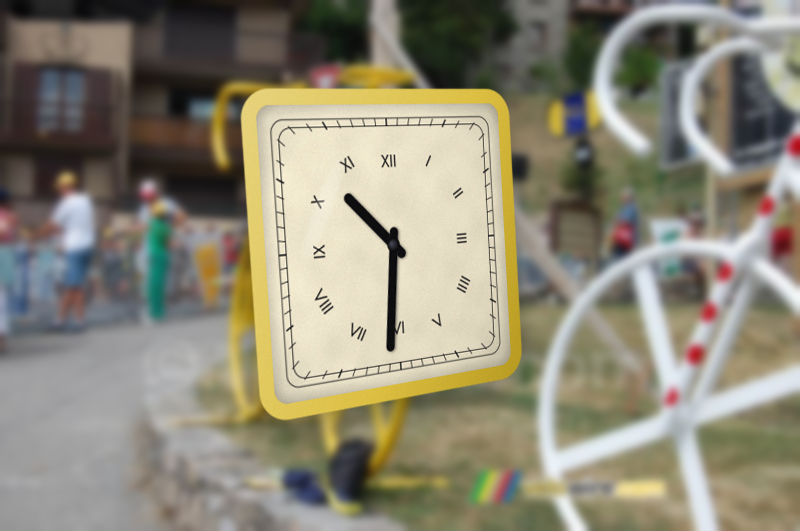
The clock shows **10:31**
